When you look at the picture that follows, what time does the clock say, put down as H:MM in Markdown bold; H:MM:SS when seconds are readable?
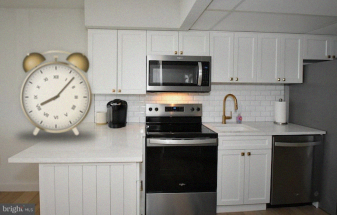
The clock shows **8:07**
